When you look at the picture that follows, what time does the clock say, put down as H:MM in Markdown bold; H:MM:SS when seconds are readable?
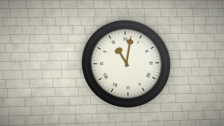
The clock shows **11:02**
